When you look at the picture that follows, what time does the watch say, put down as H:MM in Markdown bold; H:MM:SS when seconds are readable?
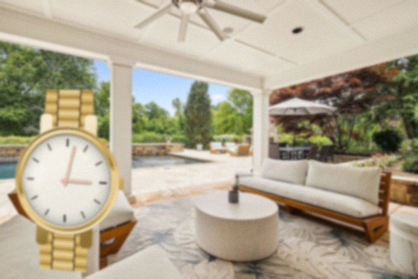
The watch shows **3:02**
